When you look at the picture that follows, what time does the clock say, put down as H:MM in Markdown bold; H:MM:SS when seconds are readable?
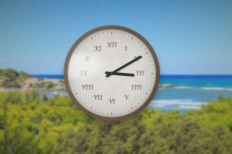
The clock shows **3:10**
